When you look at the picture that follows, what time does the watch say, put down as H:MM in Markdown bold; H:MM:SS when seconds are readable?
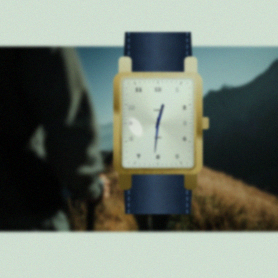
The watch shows **12:31**
